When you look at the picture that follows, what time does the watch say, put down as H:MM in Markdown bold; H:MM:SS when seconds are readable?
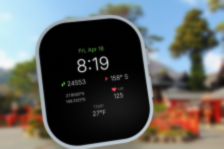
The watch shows **8:19**
